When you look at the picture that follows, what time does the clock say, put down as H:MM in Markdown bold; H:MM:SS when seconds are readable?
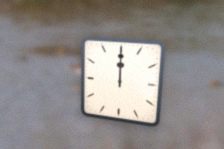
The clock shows **12:00**
